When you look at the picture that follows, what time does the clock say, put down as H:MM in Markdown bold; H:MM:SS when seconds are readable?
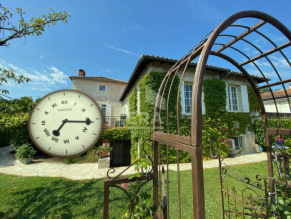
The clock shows **7:16**
